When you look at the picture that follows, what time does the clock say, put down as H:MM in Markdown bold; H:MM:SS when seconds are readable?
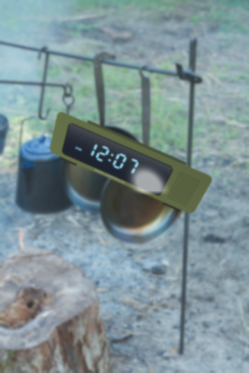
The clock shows **12:07**
